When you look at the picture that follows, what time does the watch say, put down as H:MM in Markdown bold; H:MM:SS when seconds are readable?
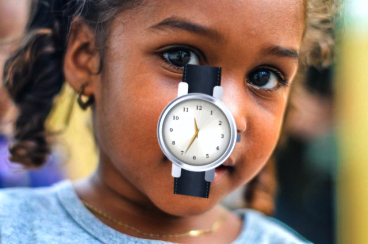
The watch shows **11:34**
